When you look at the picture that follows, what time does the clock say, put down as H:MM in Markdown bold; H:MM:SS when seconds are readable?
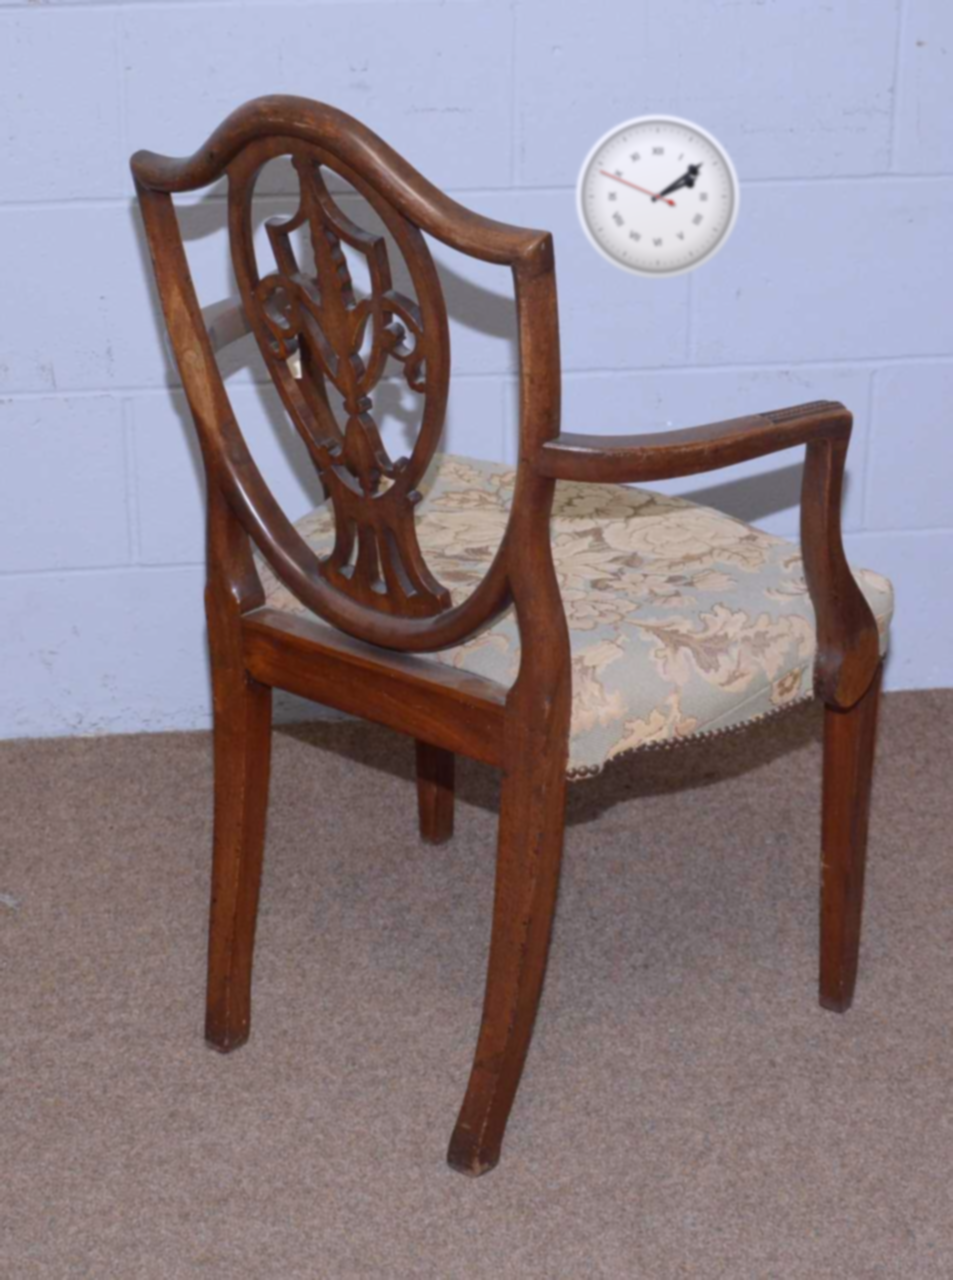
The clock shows **2:08:49**
